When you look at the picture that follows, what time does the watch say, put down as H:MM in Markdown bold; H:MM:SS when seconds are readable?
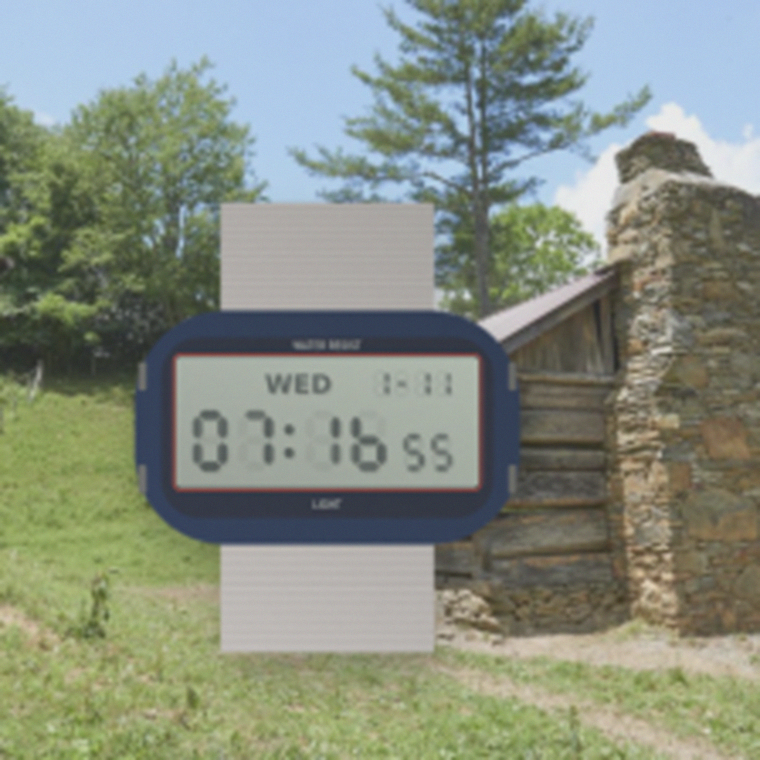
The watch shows **7:16:55**
